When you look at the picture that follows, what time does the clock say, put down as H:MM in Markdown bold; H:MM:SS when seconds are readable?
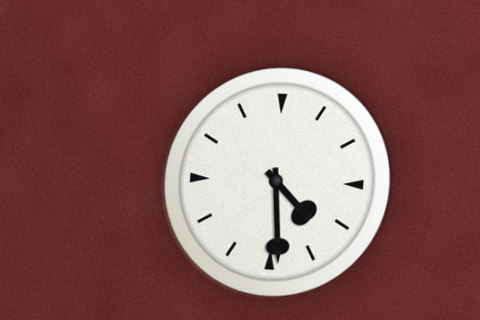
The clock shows **4:29**
